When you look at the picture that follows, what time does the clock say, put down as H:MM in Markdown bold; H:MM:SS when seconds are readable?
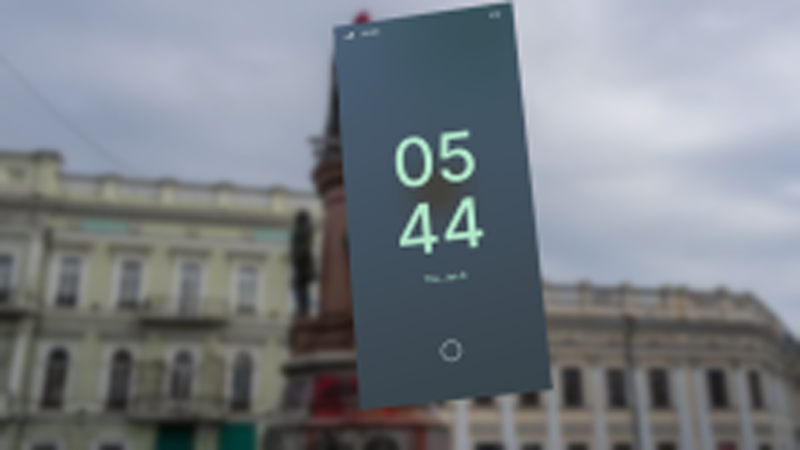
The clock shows **5:44**
